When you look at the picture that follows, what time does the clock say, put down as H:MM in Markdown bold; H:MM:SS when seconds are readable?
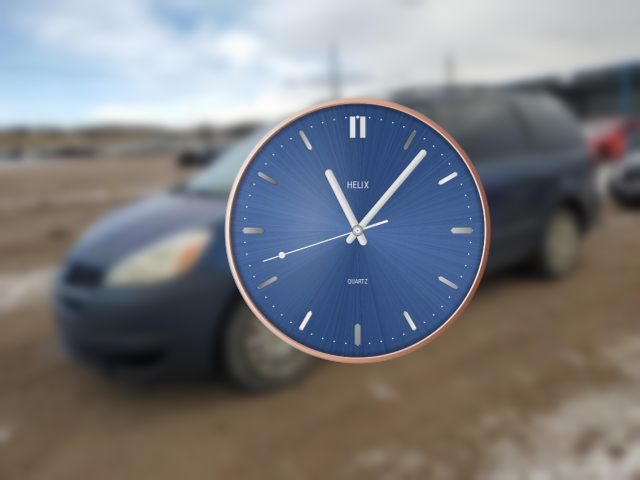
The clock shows **11:06:42**
